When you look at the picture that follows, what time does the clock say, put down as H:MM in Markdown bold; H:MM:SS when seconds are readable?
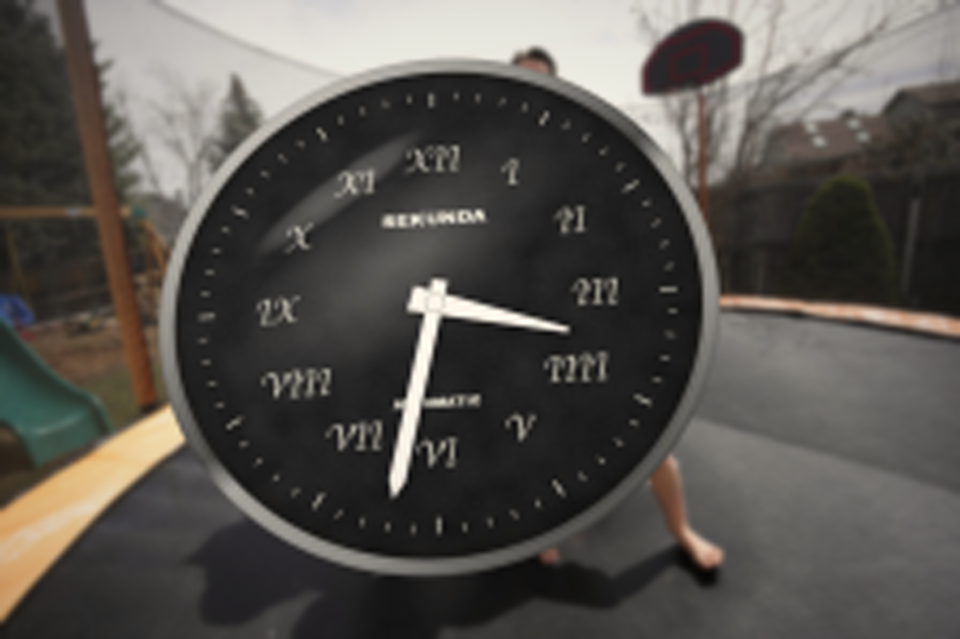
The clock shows **3:32**
